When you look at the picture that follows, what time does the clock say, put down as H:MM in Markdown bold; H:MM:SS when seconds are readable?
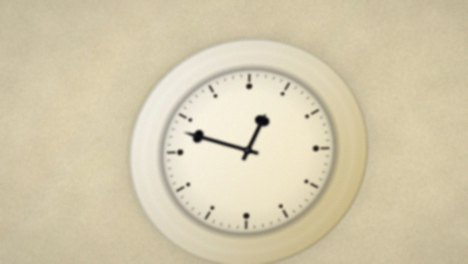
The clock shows **12:48**
